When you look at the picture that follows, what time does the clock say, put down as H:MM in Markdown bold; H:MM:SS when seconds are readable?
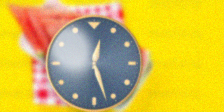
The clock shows **12:27**
